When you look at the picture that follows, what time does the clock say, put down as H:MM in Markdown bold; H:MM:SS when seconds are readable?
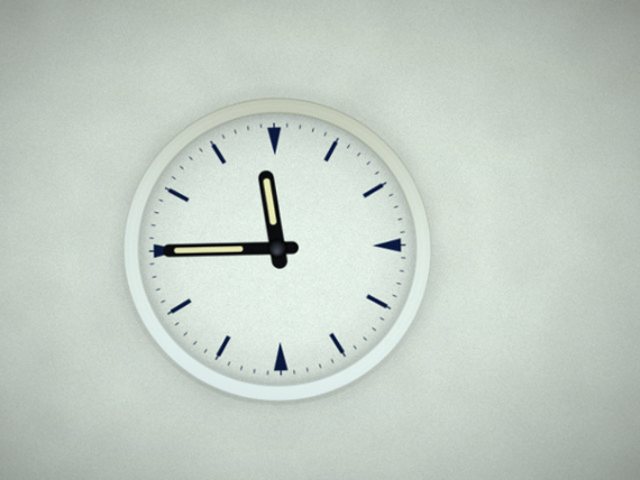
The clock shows **11:45**
